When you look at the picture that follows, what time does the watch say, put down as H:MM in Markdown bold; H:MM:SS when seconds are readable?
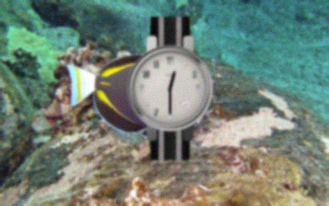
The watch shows **12:30**
